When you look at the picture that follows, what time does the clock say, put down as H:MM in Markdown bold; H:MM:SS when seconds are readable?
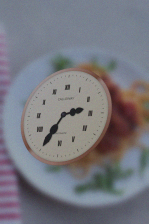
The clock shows **2:35**
